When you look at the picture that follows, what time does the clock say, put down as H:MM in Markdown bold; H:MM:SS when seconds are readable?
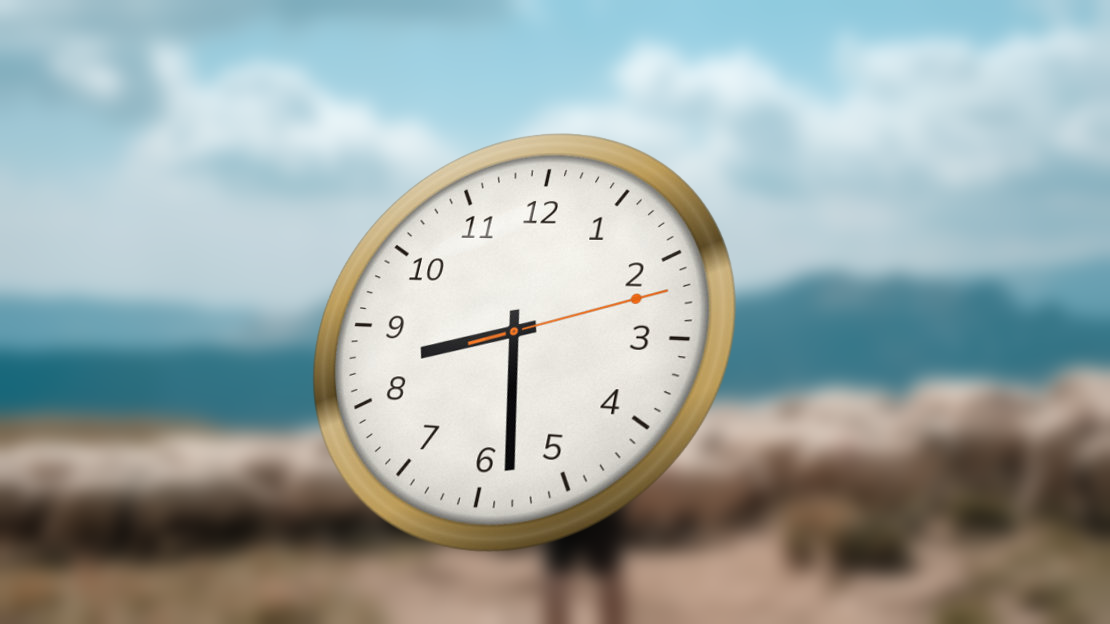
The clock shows **8:28:12**
